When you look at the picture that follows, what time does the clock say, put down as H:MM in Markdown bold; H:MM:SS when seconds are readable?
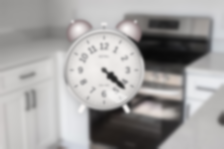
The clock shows **4:22**
